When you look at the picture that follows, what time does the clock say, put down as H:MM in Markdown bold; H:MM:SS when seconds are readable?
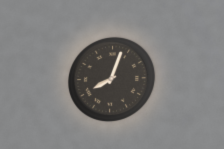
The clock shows **8:03**
